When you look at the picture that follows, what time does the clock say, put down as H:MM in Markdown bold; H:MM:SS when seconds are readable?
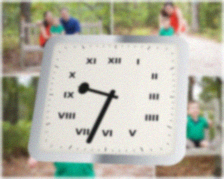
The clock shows **9:33**
